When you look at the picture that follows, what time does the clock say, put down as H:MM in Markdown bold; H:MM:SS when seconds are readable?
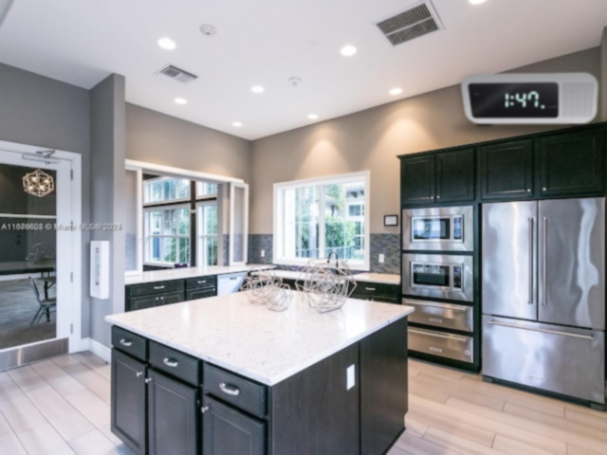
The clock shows **1:47**
